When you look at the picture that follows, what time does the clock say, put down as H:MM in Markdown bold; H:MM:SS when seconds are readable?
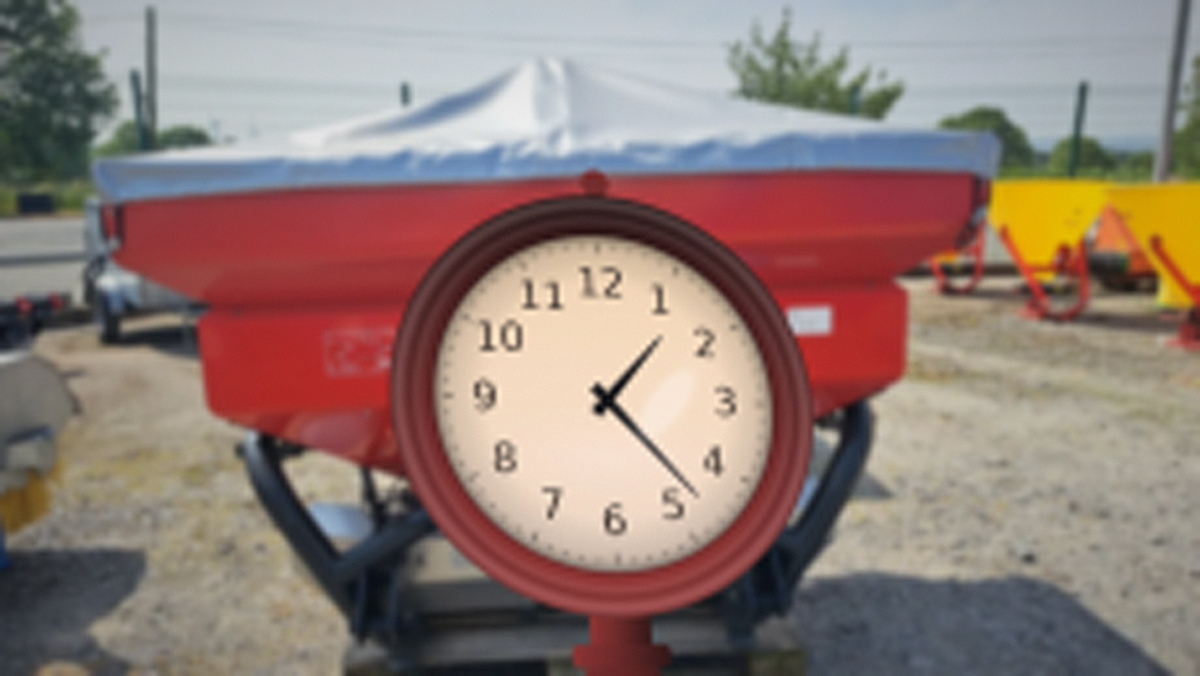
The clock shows **1:23**
